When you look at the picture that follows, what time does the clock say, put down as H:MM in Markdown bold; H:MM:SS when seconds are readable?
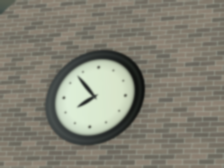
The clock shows **7:53**
